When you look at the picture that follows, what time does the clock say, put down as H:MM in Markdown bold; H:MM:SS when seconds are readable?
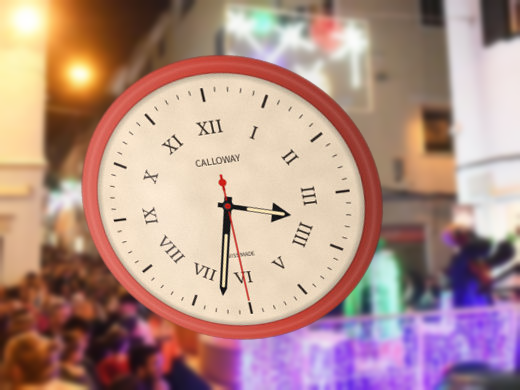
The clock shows **3:32:30**
